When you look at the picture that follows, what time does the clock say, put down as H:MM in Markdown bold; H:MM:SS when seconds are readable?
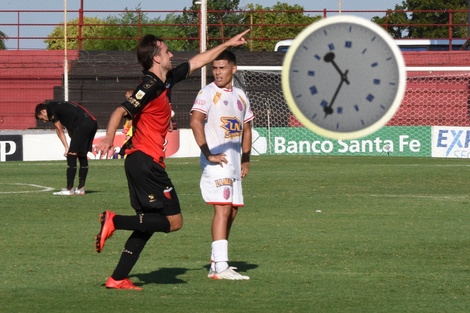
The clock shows **10:33**
